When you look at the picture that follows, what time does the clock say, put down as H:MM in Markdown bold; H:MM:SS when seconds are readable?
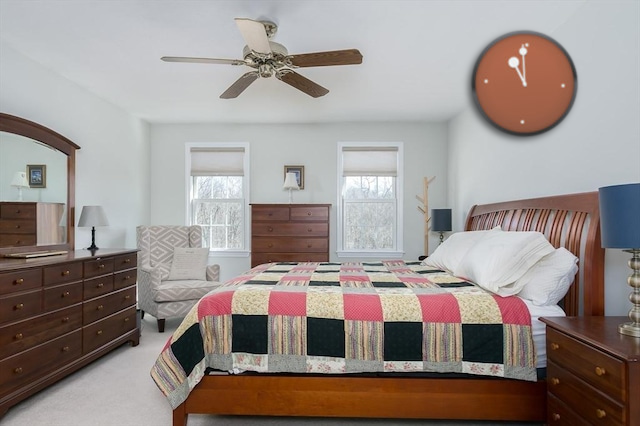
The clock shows **10:59**
